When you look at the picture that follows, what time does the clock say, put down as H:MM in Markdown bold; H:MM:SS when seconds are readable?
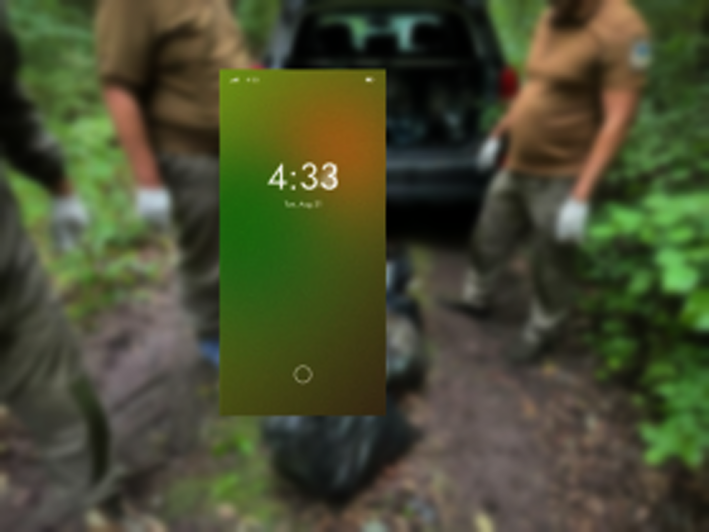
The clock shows **4:33**
